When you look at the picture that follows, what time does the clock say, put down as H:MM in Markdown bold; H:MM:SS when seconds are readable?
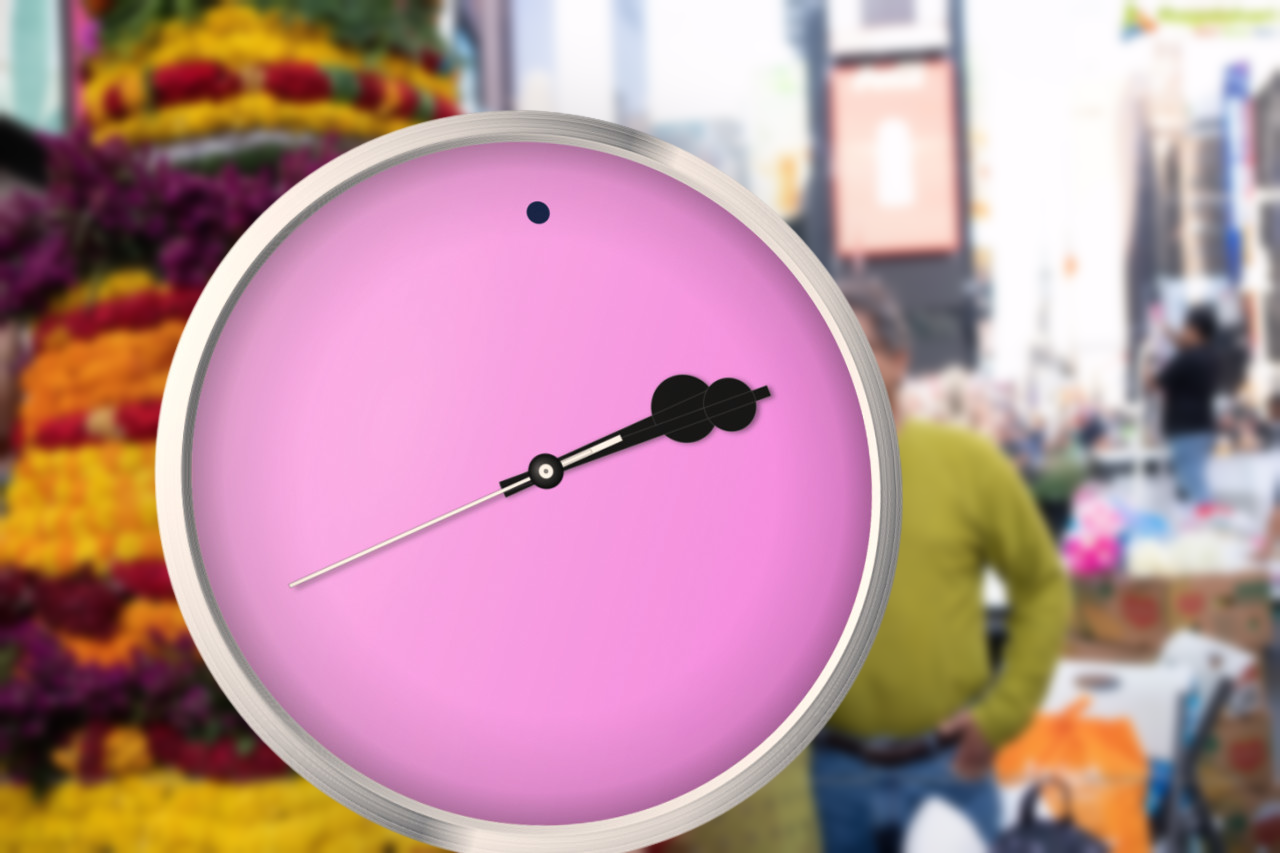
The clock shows **2:11:41**
